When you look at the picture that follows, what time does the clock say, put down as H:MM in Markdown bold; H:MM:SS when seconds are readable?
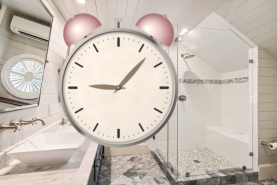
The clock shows **9:07**
